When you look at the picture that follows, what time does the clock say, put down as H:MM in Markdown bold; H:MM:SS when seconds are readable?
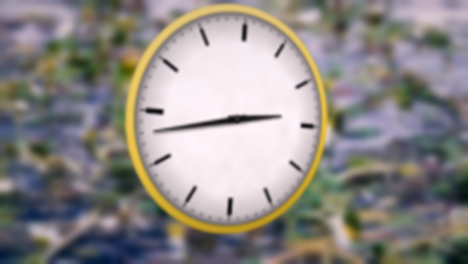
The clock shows **2:43**
